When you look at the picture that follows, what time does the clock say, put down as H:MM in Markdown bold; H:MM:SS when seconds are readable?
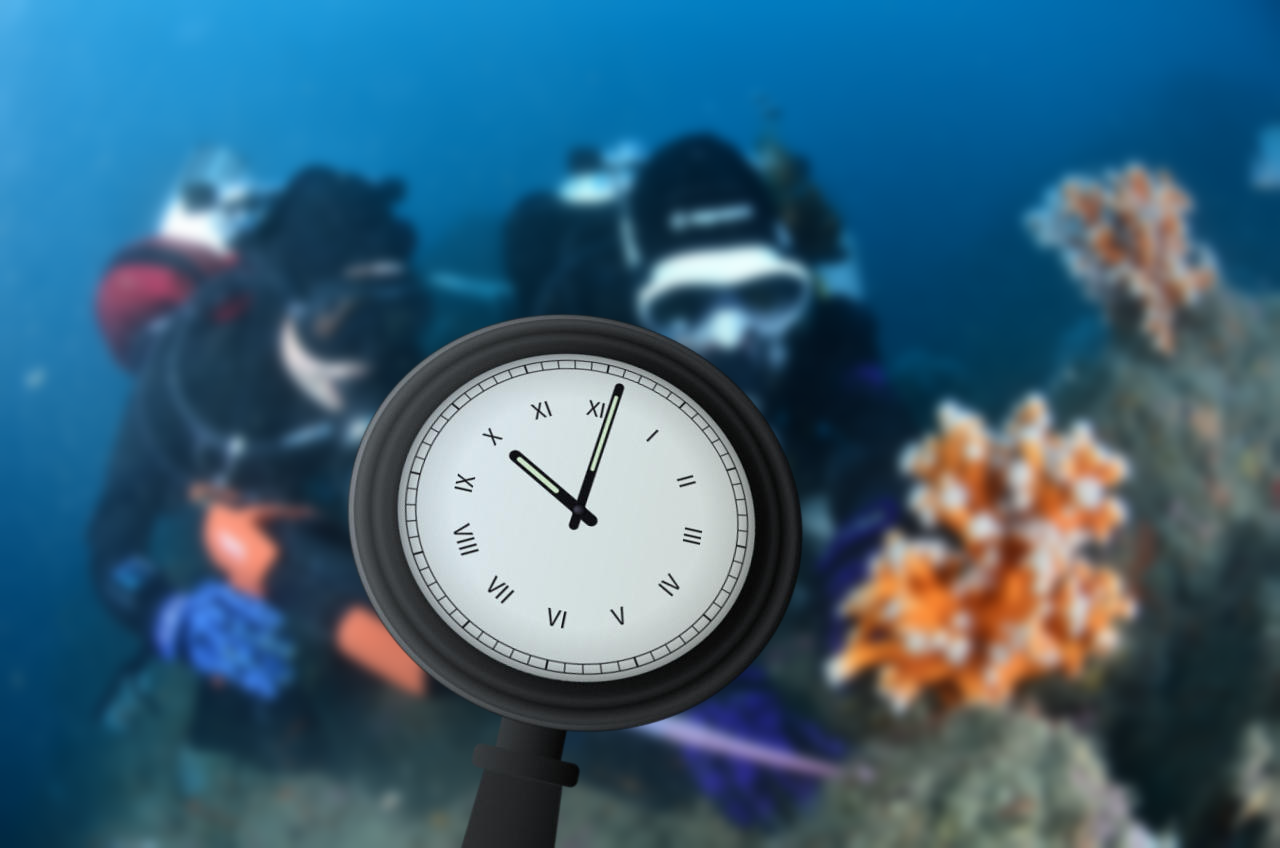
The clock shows **10:01**
